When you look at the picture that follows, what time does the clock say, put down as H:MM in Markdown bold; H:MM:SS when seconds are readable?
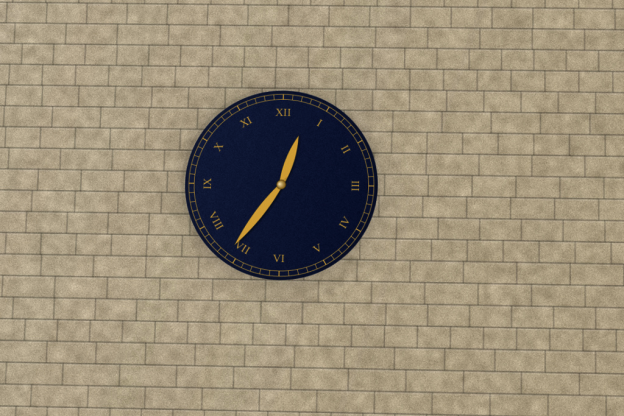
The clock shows **12:36**
